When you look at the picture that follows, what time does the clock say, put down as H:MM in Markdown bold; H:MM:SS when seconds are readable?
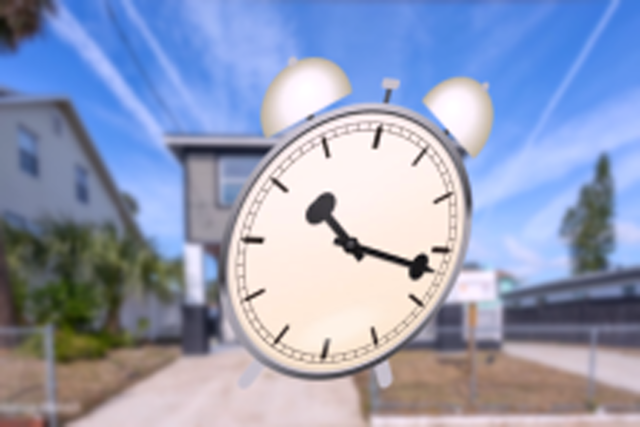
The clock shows **10:17**
